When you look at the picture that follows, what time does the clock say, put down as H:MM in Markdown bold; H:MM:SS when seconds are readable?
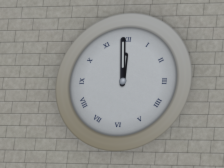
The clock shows **11:59**
